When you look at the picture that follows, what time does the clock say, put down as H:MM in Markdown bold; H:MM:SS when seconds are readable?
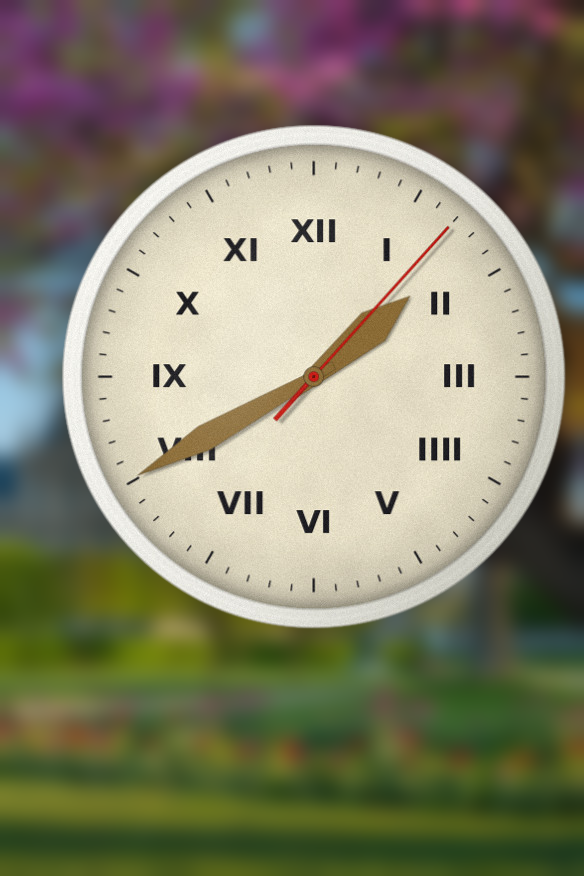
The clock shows **1:40:07**
